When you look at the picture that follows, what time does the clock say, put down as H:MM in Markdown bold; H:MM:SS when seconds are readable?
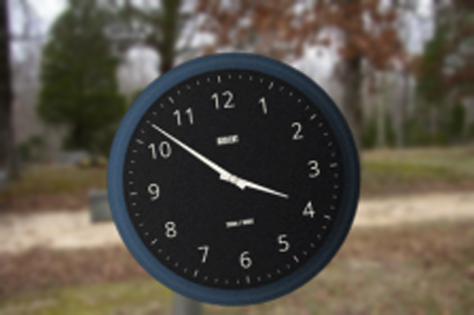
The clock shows **3:52**
